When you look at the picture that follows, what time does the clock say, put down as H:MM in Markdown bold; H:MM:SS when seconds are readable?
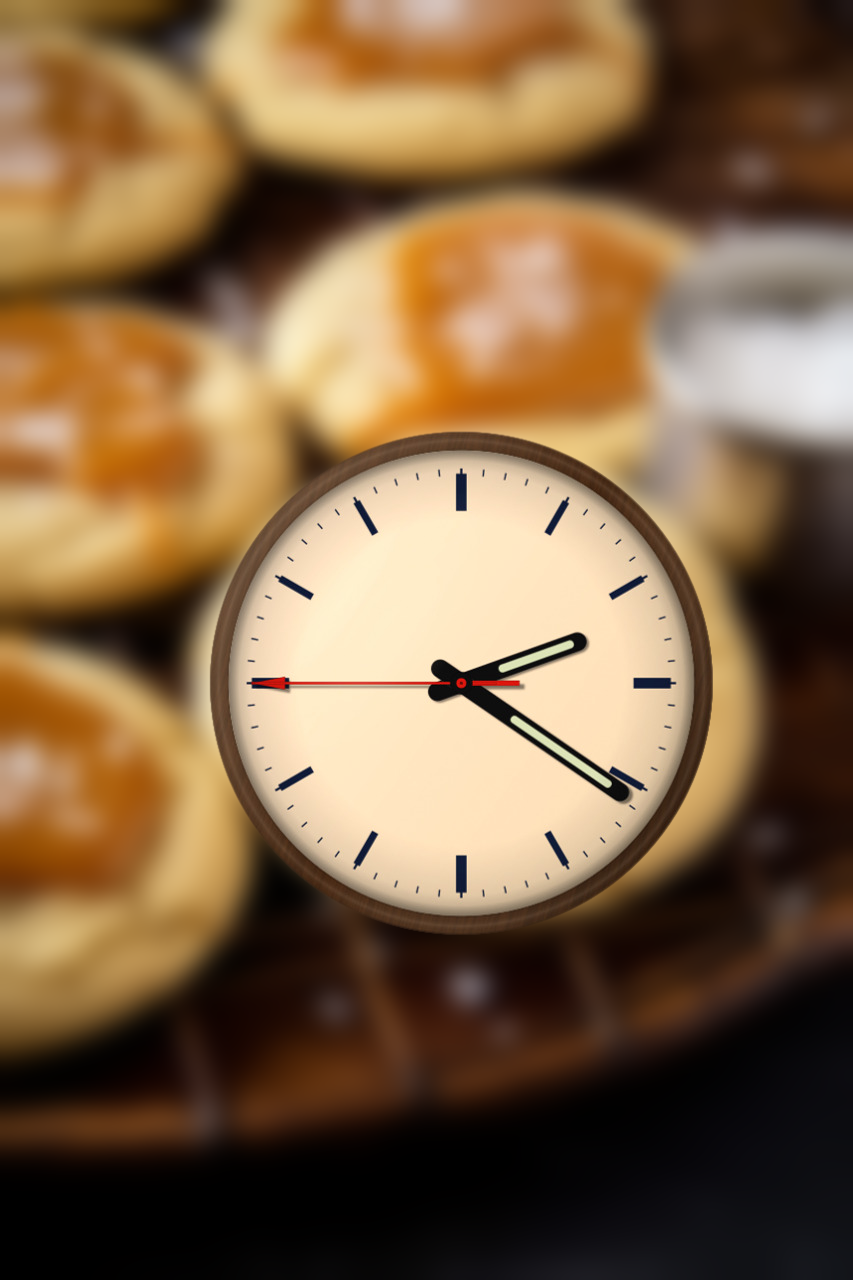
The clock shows **2:20:45**
